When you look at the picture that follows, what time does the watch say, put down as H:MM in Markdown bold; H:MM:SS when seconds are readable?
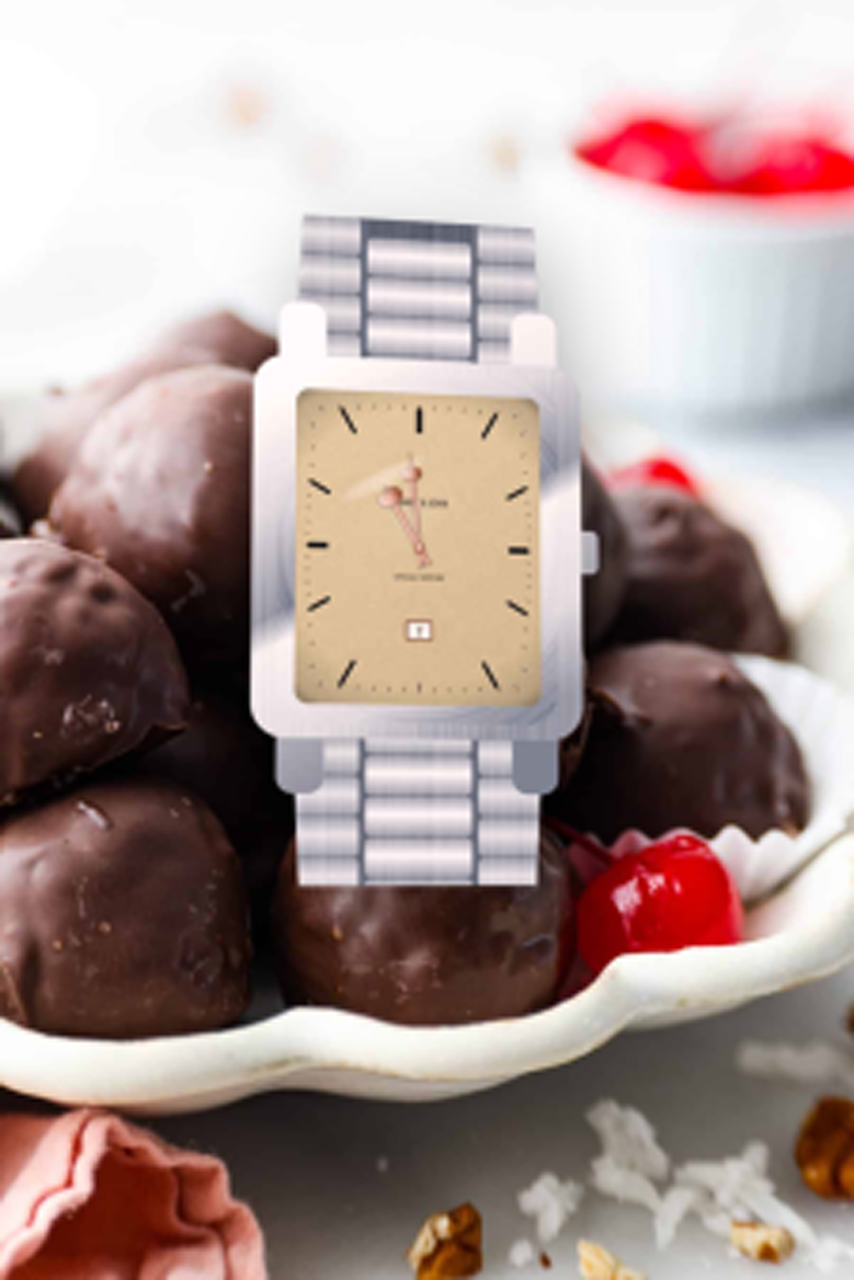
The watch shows **10:59**
